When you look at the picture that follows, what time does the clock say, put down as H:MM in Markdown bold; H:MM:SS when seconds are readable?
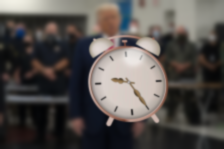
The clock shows **9:25**
